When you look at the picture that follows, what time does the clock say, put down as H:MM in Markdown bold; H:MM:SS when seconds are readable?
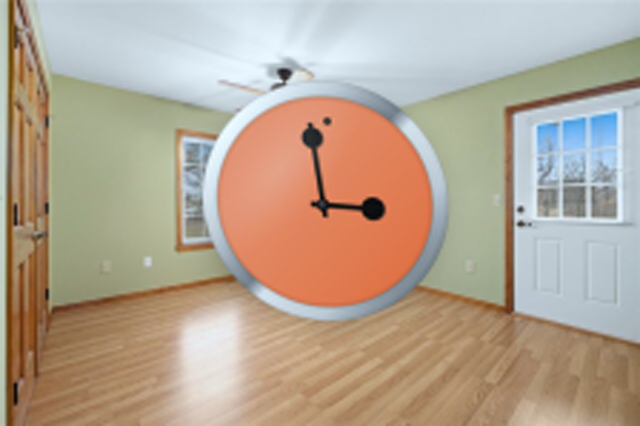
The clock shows **2:58**
